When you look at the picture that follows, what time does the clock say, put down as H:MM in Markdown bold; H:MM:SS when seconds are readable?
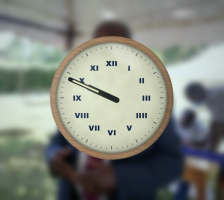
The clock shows **9:49**
